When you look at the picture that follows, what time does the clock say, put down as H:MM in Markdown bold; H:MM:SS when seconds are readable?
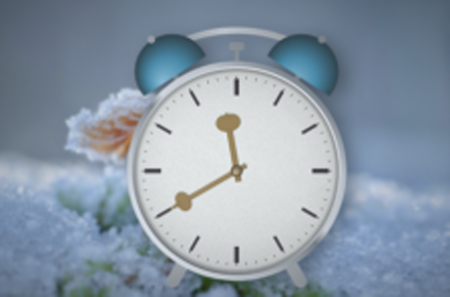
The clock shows **11:40**
